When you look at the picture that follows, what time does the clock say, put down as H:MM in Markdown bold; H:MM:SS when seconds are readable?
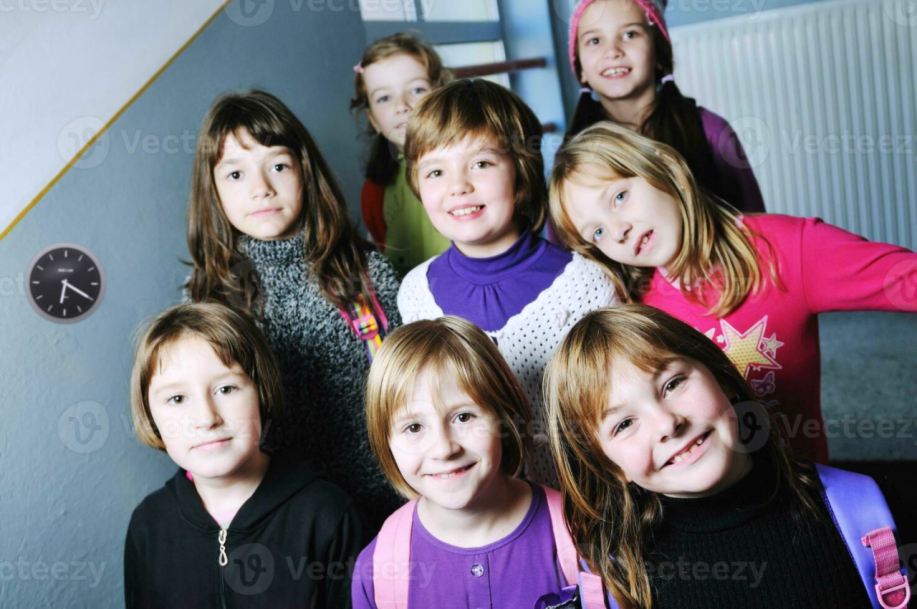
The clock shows **6:20**
